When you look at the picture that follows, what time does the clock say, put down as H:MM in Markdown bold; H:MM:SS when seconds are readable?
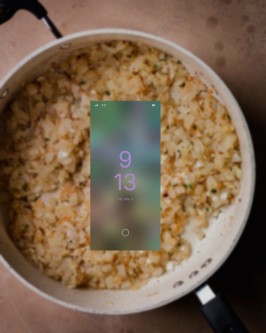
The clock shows **9:13**
